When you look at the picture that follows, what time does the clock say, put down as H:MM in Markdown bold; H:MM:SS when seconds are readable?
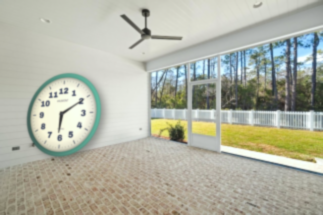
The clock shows **6:10**
